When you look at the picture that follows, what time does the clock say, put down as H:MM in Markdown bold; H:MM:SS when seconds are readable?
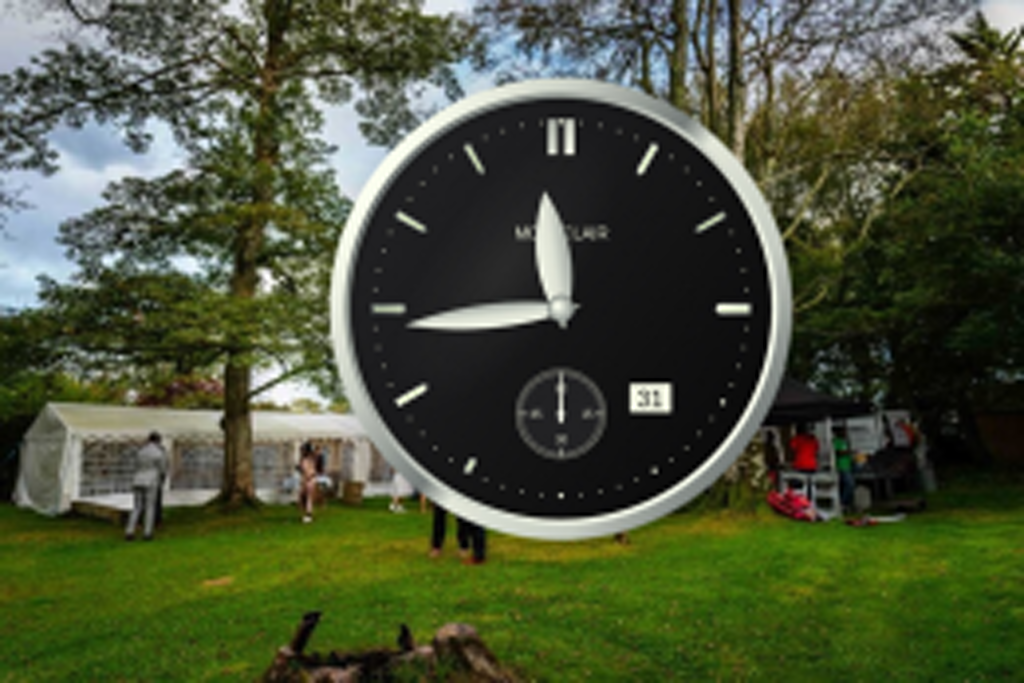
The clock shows **11:44**
